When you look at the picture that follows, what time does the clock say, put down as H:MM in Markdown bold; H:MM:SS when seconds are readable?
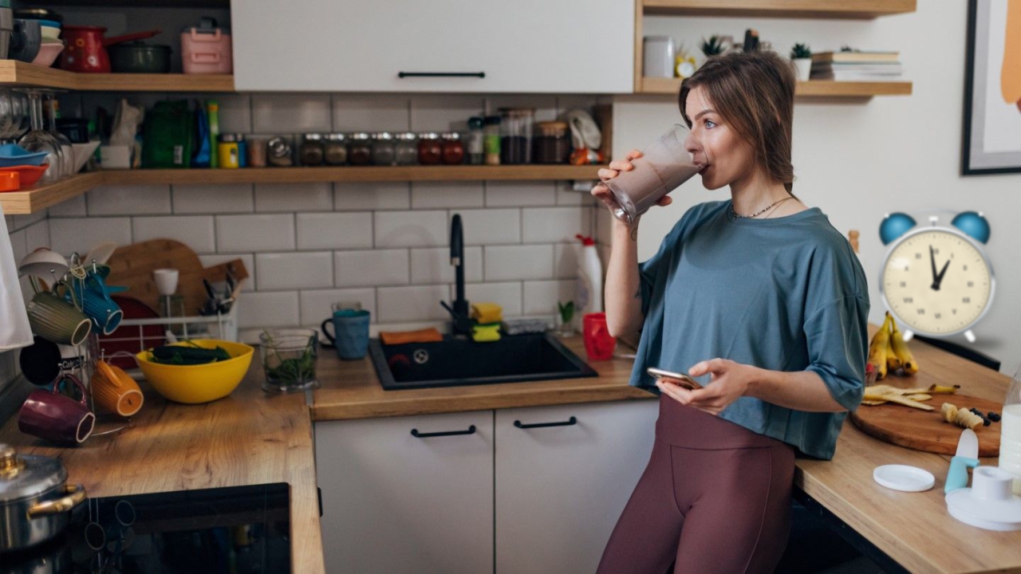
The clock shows **12:59**
